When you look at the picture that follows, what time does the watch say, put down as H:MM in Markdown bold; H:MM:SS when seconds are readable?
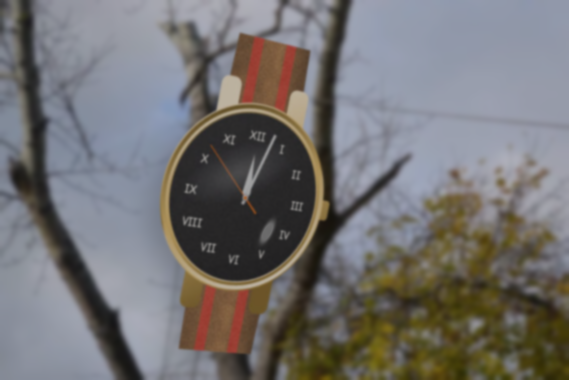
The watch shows **12:02:52**
